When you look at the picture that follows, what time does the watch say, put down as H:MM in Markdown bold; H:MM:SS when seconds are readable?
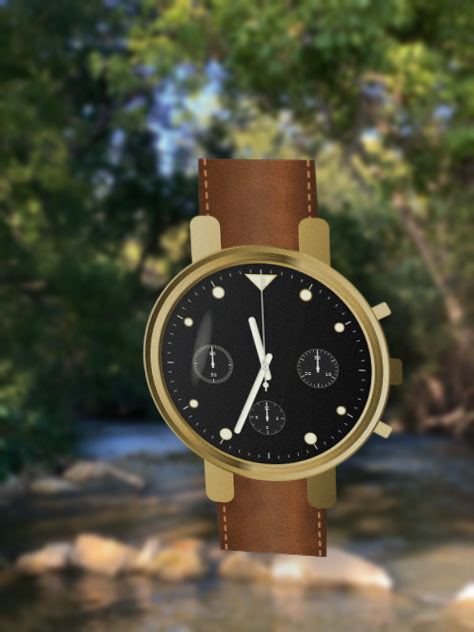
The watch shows **11:34**
